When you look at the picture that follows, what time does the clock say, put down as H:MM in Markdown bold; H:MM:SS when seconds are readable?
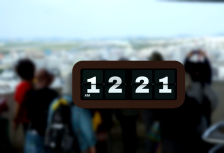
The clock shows **12:21**
